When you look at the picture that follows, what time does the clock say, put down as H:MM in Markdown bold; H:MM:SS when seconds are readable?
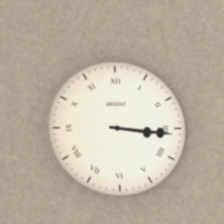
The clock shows **3:16**
